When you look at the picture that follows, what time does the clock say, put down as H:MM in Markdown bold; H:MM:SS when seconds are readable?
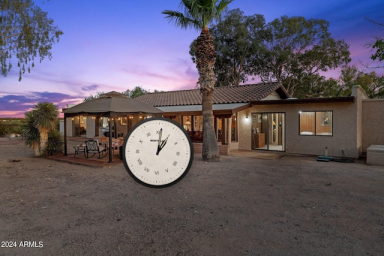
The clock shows **1:01**
